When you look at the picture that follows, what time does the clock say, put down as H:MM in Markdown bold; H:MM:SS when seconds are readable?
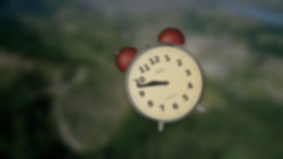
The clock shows **9:48**
